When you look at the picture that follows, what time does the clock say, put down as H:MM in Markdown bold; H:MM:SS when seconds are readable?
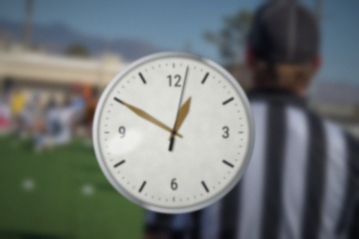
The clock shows **12:50:02**
